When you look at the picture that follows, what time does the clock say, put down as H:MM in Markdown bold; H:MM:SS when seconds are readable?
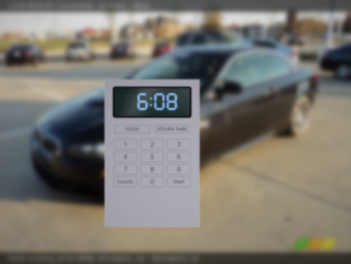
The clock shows **6:08**
